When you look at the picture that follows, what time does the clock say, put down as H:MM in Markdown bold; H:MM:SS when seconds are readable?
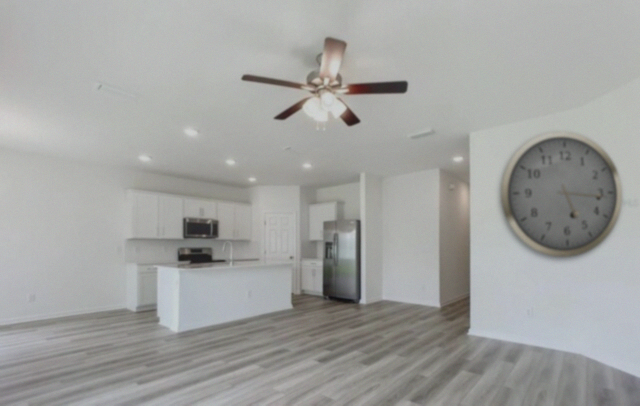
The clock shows **5:16**
